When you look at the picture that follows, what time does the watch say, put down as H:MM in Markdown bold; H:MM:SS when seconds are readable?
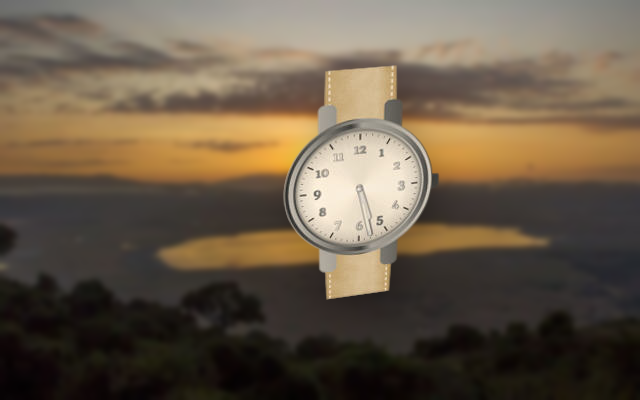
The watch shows **5:28**
